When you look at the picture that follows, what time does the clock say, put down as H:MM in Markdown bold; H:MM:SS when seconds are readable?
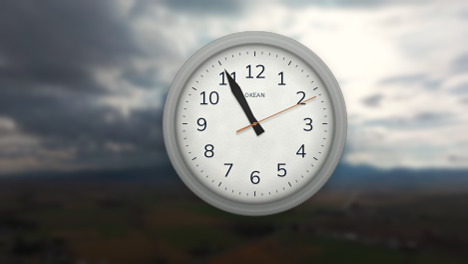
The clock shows **10:55:11**
